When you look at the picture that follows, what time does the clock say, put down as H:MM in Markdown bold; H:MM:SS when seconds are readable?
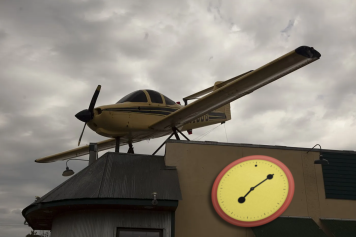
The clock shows **7:08**
